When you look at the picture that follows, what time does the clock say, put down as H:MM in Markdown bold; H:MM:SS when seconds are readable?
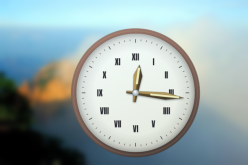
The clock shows **12:16**
